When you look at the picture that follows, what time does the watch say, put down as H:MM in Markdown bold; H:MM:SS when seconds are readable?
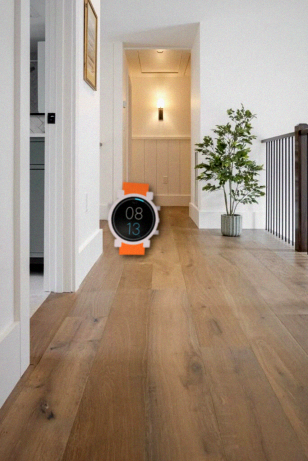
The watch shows **8:13**
